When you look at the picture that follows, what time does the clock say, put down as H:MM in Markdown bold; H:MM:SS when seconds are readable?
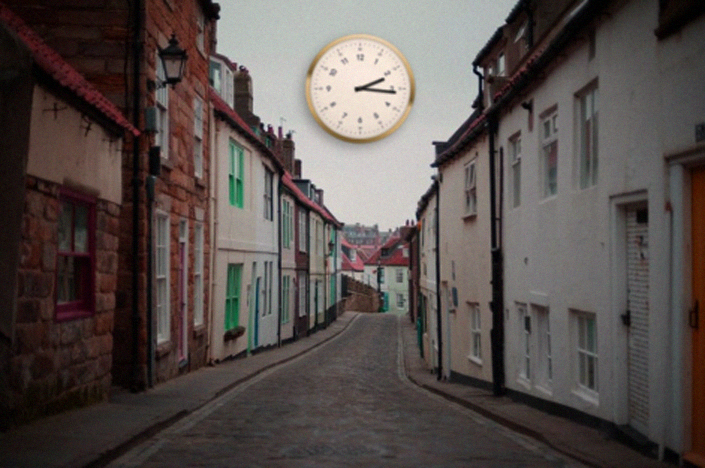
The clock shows **2:16**
